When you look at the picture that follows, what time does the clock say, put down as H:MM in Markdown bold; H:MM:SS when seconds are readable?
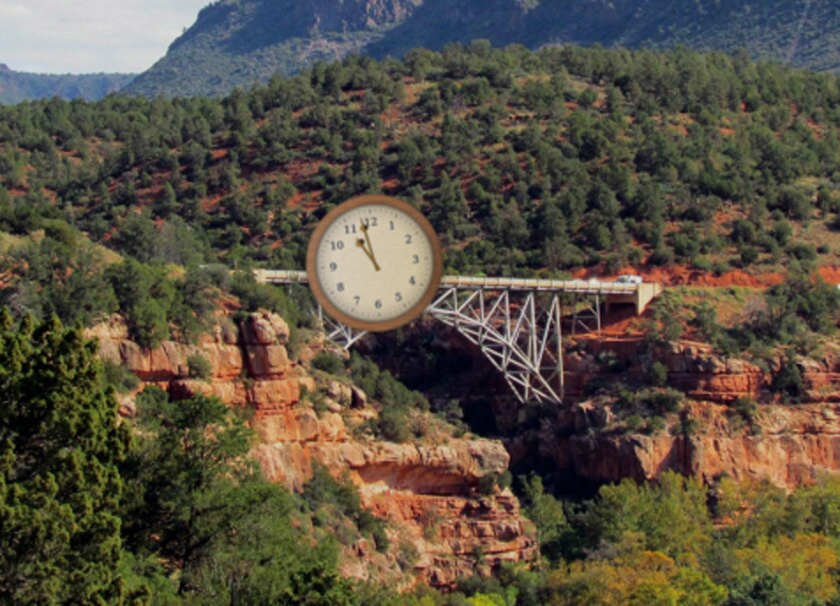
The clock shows **10:58**
